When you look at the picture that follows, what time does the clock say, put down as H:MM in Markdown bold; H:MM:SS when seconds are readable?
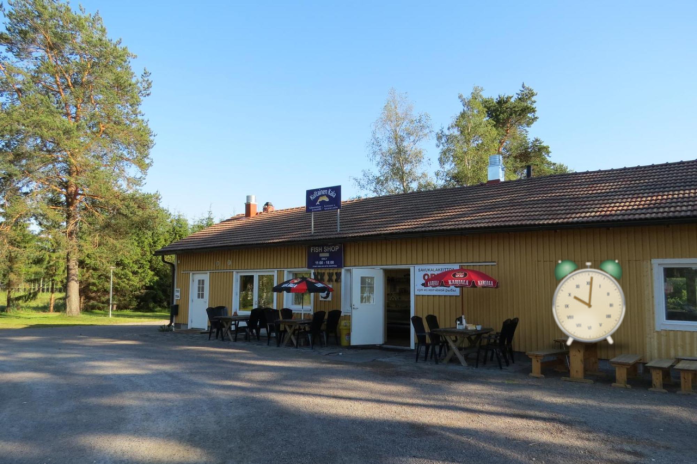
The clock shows **10:01**
